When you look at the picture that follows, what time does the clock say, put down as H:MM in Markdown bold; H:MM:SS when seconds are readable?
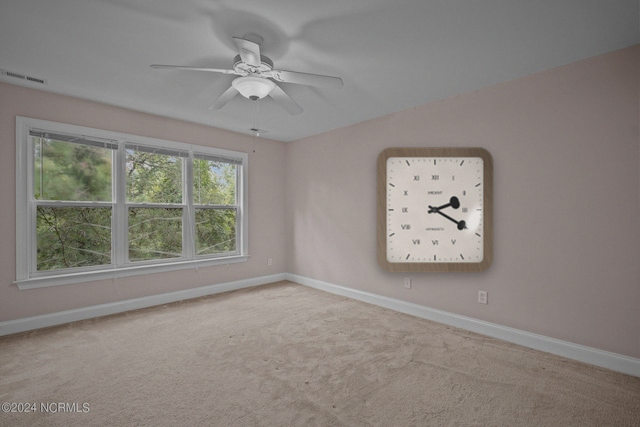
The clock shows **2:20**
